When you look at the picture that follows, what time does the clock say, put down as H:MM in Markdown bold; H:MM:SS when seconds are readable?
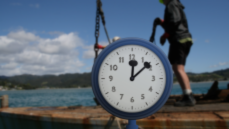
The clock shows **12:08**
